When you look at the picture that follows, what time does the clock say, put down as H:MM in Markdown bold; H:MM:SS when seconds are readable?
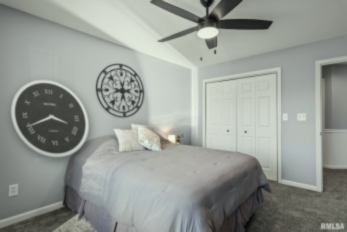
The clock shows **3:41**
